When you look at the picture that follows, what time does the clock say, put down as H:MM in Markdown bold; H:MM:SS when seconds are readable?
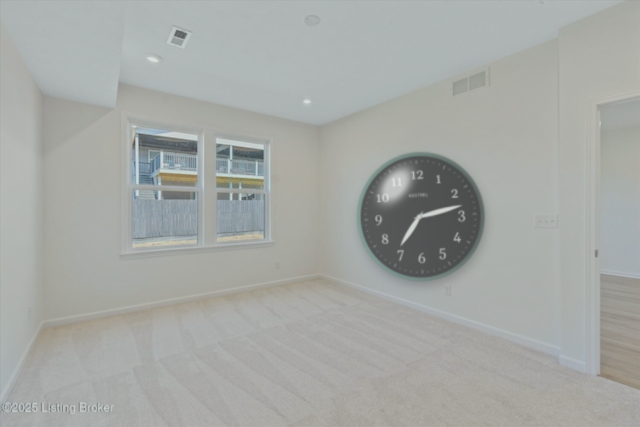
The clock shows **7:13**
